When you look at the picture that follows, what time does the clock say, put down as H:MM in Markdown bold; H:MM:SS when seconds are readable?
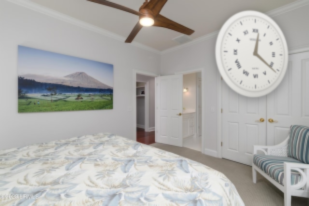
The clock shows **12:21**
